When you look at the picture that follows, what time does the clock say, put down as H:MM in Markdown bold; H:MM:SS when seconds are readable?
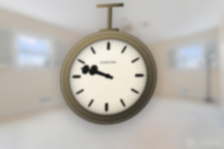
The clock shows **9:48**
